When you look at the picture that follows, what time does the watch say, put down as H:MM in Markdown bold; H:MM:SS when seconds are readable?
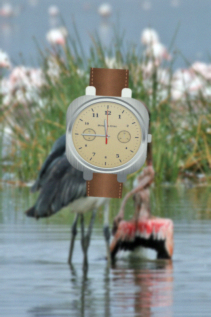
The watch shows **11:45**
